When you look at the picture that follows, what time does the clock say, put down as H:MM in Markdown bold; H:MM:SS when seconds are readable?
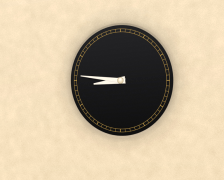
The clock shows **8:46**
